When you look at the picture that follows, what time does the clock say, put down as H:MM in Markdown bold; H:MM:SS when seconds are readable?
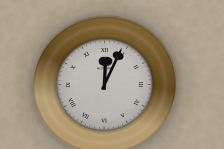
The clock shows **12:04**
